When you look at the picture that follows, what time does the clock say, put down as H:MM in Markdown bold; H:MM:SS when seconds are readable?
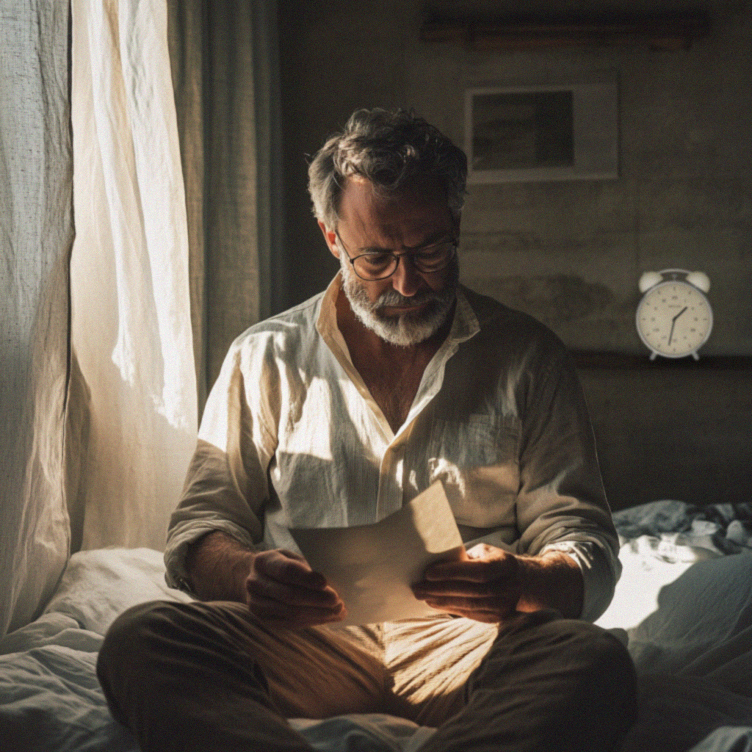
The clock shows **1:32**
